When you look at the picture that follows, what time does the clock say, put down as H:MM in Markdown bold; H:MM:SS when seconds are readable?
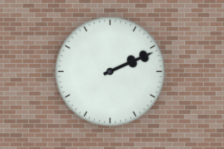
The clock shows **2:11**
